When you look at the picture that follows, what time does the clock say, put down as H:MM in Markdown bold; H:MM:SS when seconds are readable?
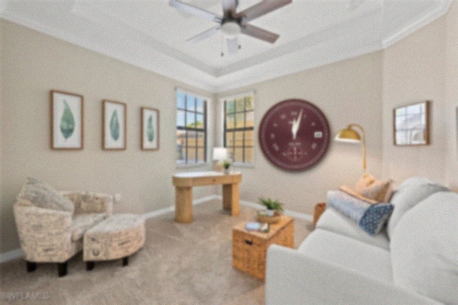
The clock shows **12:03**
